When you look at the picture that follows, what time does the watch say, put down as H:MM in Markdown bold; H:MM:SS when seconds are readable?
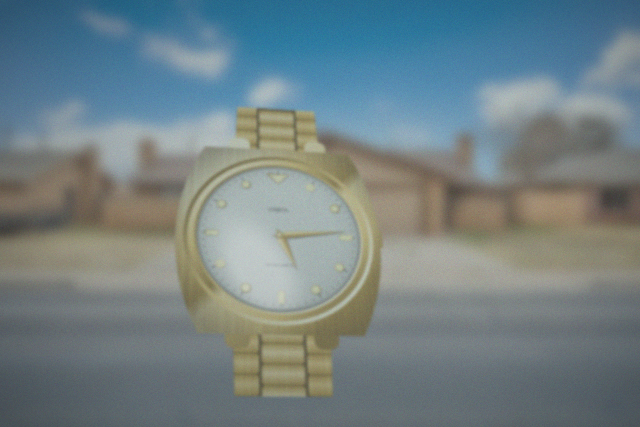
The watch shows **5:14**
